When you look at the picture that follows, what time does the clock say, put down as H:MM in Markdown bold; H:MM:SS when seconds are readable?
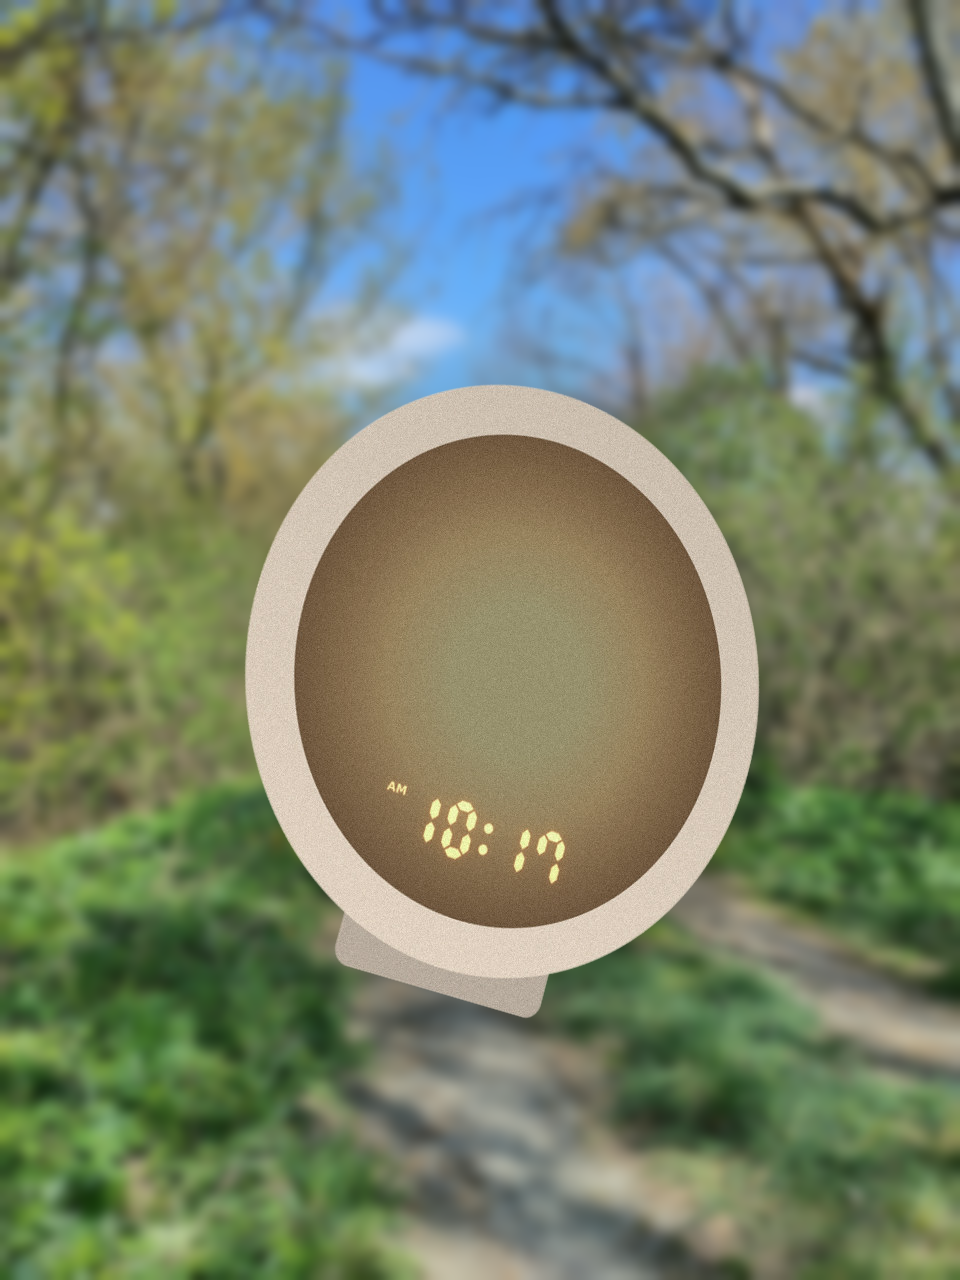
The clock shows **10:17**
